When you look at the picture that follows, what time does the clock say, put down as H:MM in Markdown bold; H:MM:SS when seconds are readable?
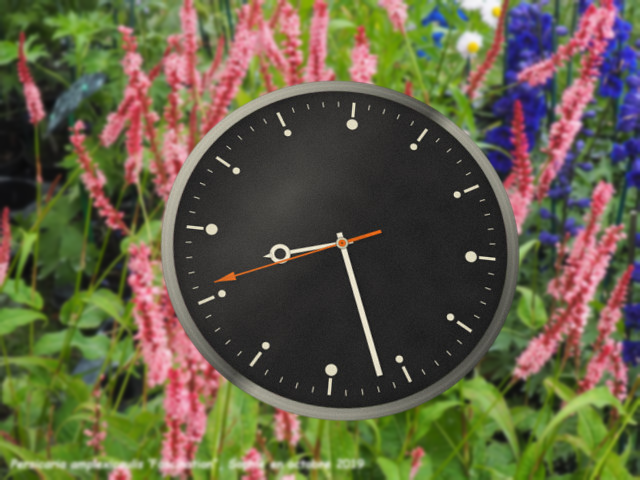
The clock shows **8:26:41**
